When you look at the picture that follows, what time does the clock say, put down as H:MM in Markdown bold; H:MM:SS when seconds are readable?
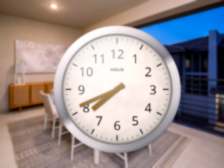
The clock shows **7:41**
